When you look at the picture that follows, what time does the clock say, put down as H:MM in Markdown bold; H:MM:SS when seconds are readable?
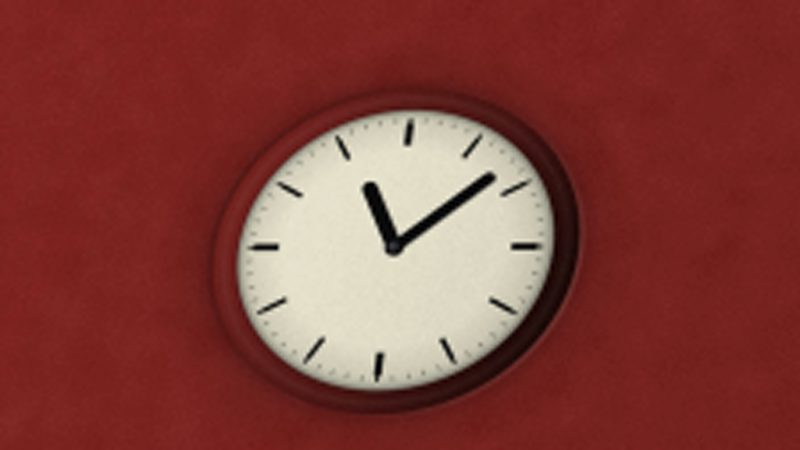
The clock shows **11:08**
